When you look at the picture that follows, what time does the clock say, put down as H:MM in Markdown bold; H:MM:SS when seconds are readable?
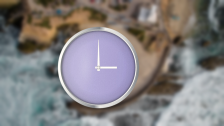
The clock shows **3:00**
